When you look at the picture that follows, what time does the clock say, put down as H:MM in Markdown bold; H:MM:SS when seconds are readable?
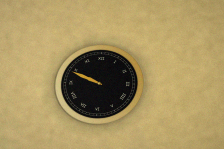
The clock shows **9:49**
